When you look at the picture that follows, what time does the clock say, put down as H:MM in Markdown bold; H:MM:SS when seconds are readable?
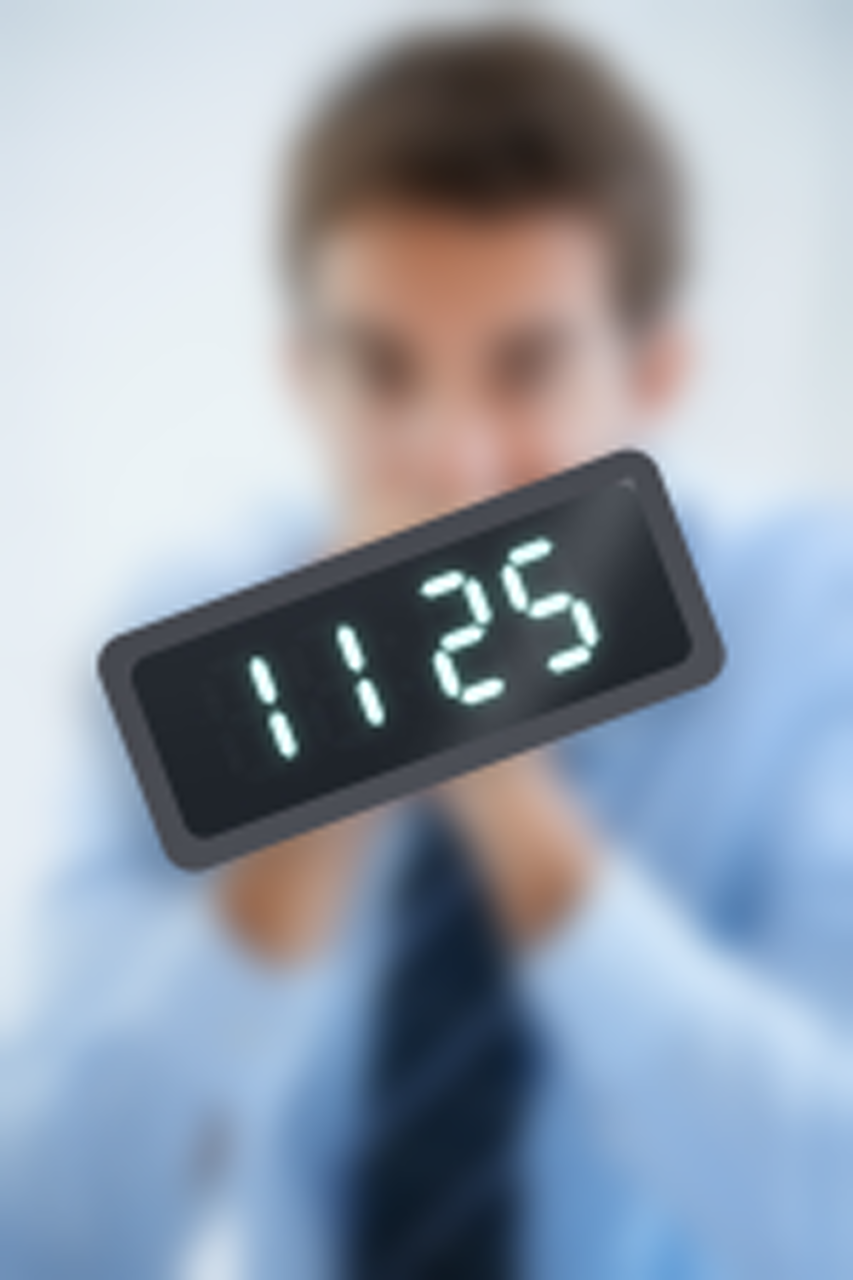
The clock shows **11:25**
